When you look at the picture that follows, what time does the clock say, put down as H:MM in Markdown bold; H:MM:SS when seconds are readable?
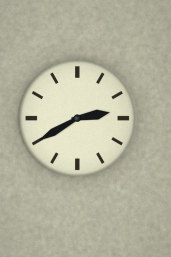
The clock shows **2:40**
